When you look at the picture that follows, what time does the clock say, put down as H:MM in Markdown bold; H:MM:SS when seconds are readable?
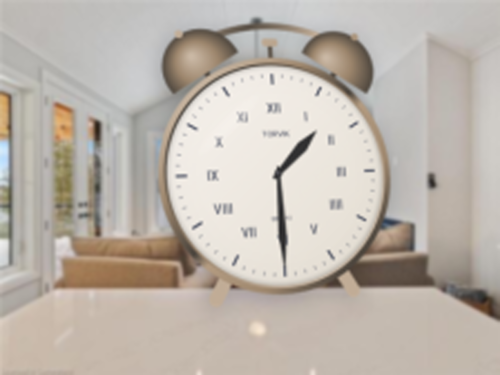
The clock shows **1:30**
